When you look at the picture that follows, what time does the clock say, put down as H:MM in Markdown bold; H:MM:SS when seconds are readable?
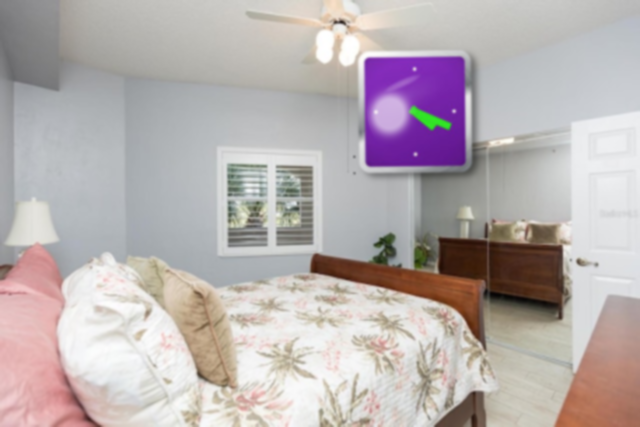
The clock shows **4:19**
